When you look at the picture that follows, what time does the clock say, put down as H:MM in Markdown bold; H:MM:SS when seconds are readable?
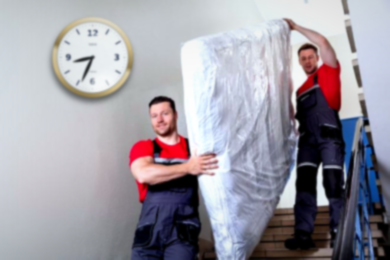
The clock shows **8:34**
